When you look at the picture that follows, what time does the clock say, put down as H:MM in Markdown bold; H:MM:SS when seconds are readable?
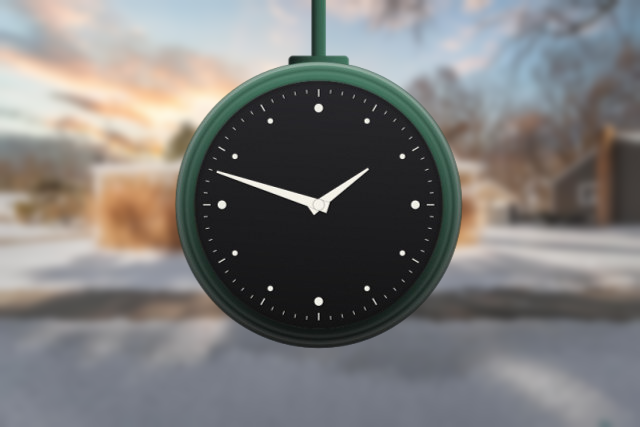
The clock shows **1:48**
